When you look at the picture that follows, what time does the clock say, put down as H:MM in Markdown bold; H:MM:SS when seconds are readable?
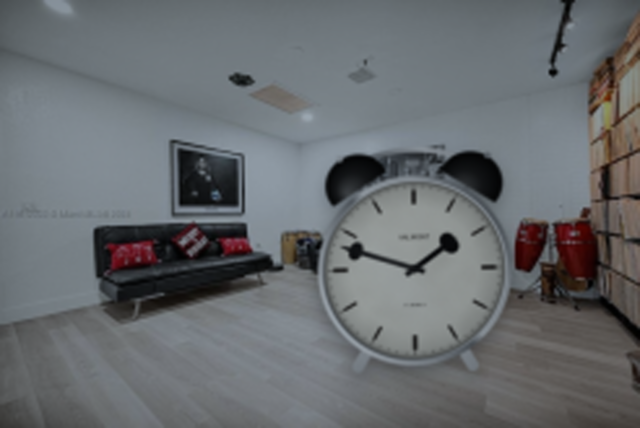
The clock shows **1:48**
